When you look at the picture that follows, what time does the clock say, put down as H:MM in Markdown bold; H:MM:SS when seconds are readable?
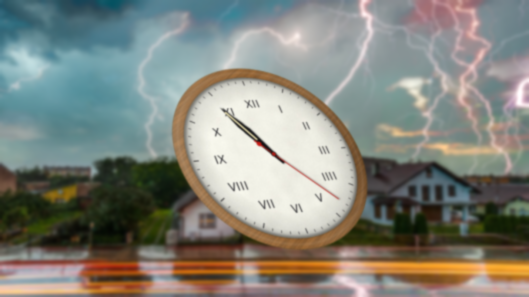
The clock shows **10:54:23**
